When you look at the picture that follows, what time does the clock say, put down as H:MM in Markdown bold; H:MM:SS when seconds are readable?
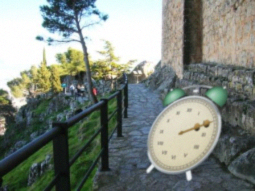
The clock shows **2:11**
